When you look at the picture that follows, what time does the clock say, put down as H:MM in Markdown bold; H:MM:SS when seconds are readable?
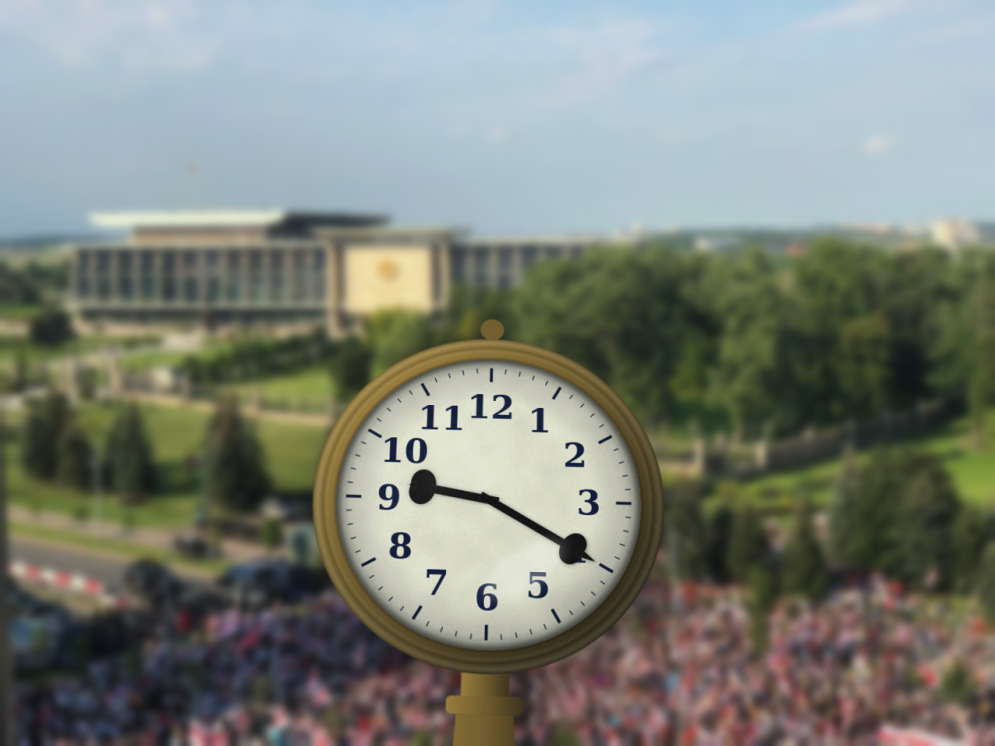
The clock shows **9:20**
